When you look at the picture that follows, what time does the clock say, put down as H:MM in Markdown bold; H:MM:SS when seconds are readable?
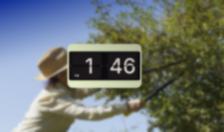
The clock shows **1:46**
